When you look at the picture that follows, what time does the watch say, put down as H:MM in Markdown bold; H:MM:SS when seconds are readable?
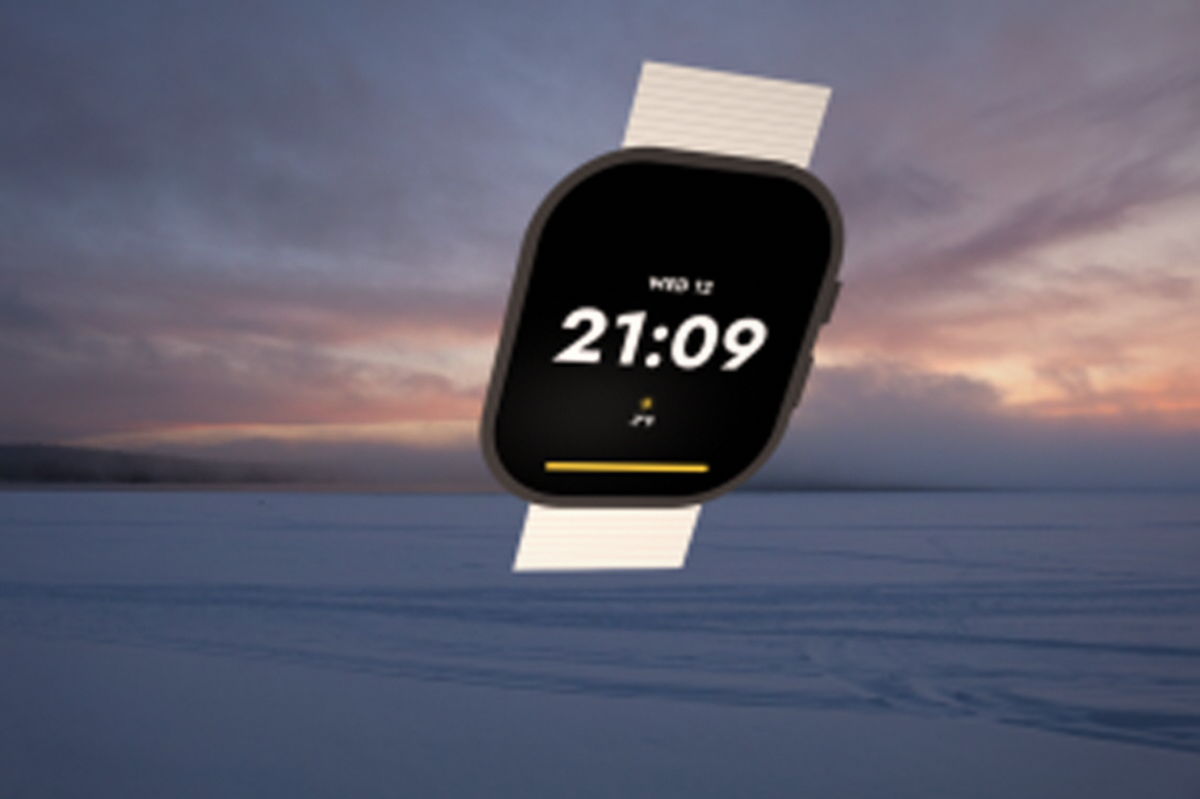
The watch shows **21:09**
